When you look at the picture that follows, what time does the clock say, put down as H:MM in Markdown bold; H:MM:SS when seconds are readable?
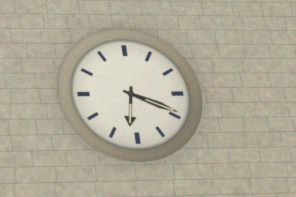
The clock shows **6:19**
